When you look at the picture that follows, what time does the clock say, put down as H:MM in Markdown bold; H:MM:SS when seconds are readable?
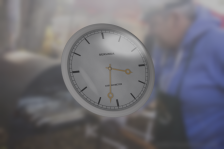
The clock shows **3:32**
